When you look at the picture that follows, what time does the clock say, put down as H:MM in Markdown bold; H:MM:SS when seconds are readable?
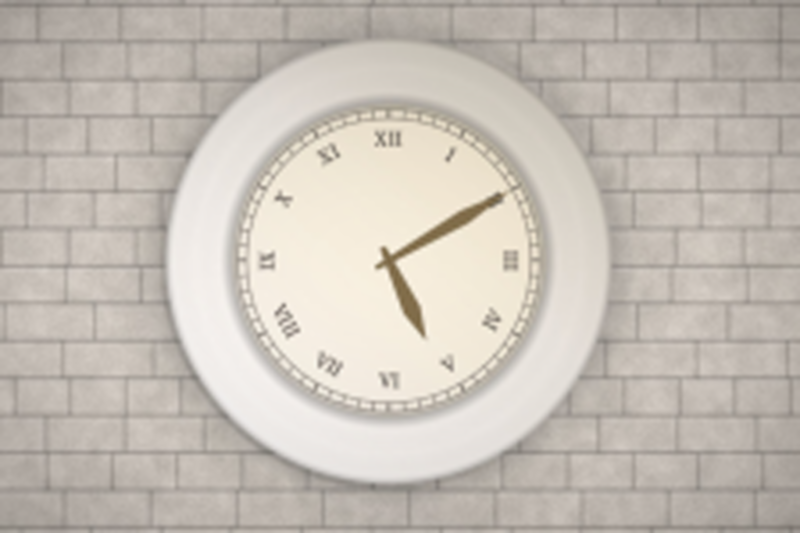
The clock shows **5:10**
